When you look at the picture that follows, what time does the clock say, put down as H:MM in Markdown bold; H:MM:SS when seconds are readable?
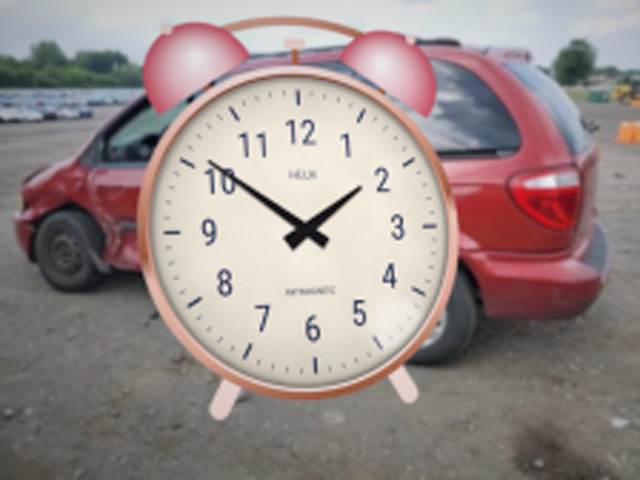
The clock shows **1:51**
